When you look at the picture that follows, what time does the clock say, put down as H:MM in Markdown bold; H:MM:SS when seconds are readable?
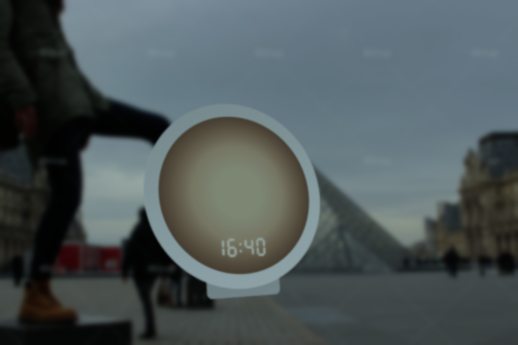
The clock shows **16:40**
